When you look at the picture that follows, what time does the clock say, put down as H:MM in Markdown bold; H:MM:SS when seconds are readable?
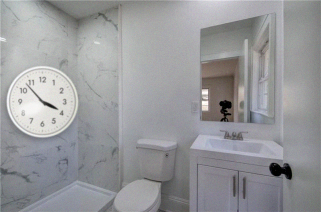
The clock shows **3:53**
